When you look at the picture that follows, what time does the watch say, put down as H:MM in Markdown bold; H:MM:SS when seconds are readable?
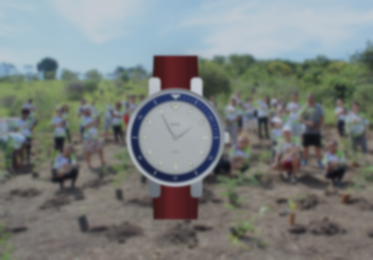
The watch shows **1:55**
